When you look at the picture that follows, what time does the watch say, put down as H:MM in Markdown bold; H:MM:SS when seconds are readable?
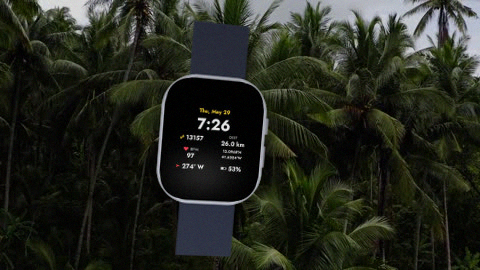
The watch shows **7:26**
